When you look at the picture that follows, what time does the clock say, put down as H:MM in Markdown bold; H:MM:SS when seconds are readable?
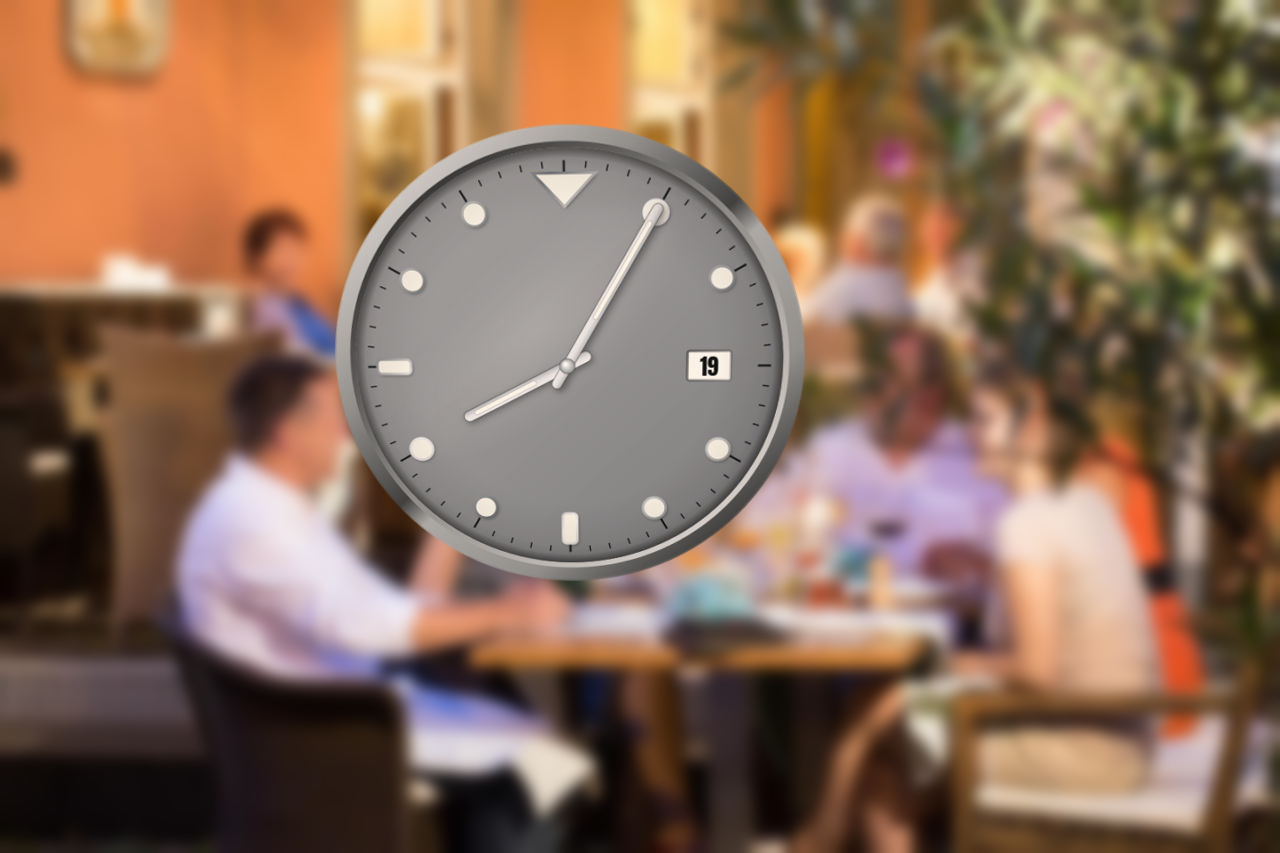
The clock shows **8:05**
